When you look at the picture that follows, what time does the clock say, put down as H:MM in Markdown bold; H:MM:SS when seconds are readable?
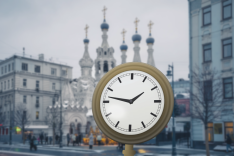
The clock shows **1:47**
